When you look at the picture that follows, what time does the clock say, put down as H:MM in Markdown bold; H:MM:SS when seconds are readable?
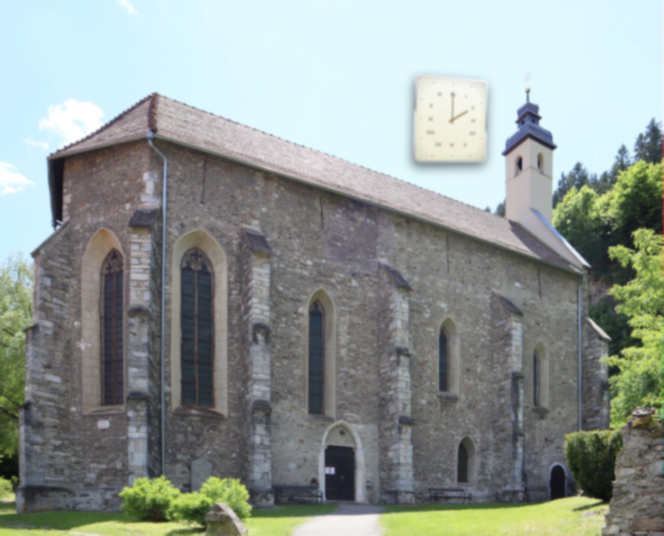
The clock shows **2:00**
